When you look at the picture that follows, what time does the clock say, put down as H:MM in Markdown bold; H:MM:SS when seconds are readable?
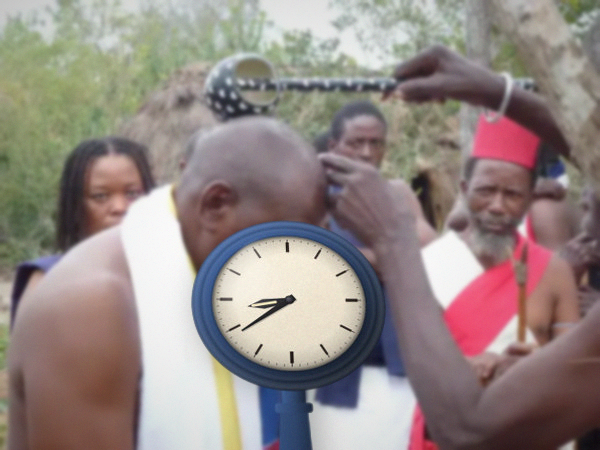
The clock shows **8:39**
